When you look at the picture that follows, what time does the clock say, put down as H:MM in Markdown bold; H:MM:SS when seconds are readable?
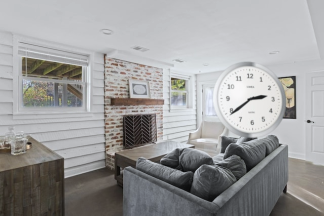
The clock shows **2:39**
